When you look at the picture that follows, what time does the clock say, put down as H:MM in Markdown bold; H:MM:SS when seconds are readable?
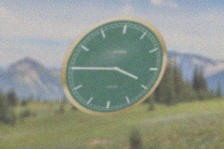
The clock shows **3:45**
